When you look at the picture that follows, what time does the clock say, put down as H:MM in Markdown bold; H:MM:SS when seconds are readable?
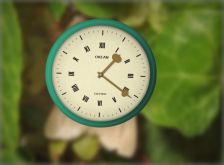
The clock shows **1:21**
